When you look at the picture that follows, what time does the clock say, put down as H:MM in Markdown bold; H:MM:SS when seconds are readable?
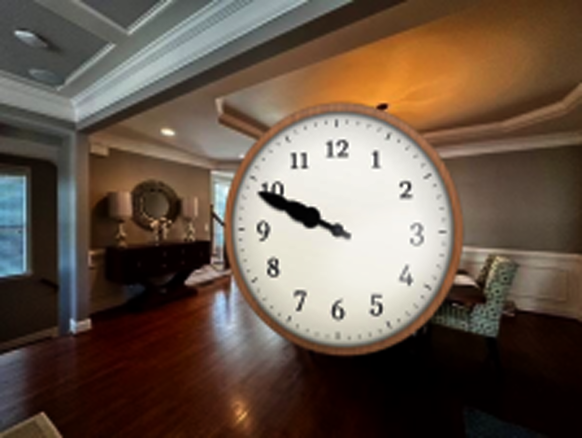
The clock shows **9:49**
